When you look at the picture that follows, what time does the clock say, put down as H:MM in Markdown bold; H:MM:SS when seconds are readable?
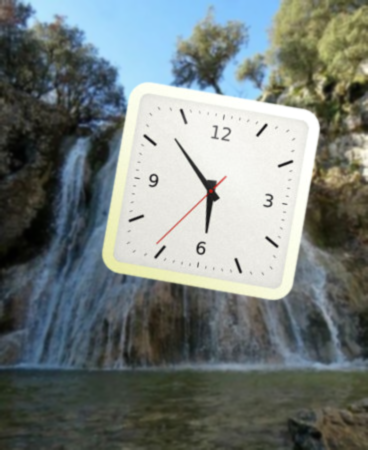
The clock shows **5:52:36**
